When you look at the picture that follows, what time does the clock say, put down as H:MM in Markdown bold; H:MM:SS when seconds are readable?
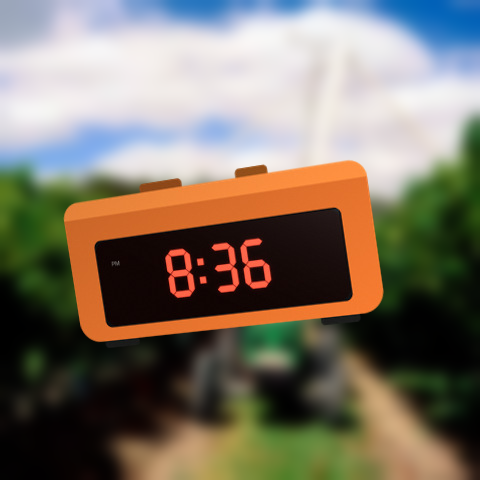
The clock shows **8:36**
